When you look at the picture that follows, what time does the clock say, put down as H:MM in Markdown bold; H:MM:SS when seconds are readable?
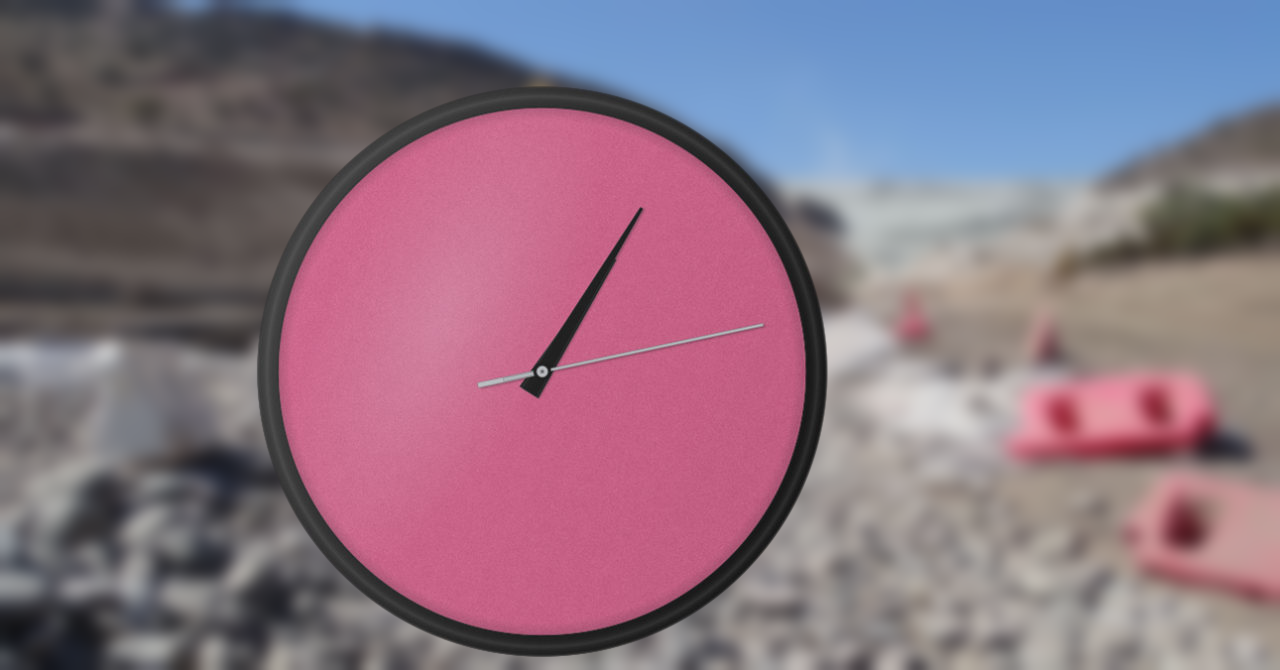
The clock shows **1:05:13**
